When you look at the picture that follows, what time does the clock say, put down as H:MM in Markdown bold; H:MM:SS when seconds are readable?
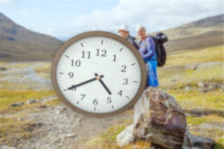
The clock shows **4:40**
